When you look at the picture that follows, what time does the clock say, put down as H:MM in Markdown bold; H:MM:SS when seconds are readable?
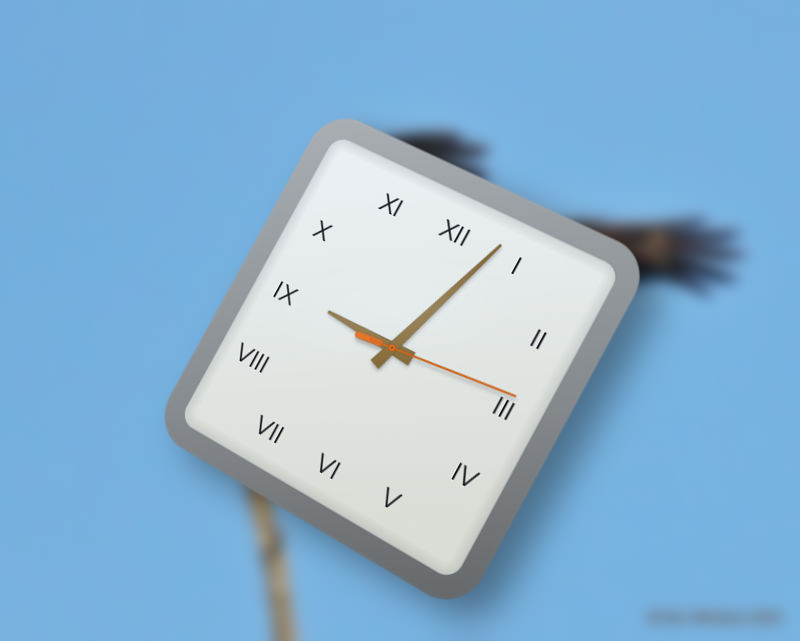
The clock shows **9:03:14**
